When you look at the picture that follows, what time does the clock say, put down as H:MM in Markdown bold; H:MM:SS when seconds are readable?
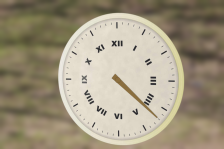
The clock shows **4:22**
